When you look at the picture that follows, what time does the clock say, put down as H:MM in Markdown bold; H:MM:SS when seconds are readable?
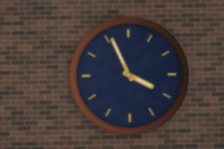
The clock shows **3:56**
